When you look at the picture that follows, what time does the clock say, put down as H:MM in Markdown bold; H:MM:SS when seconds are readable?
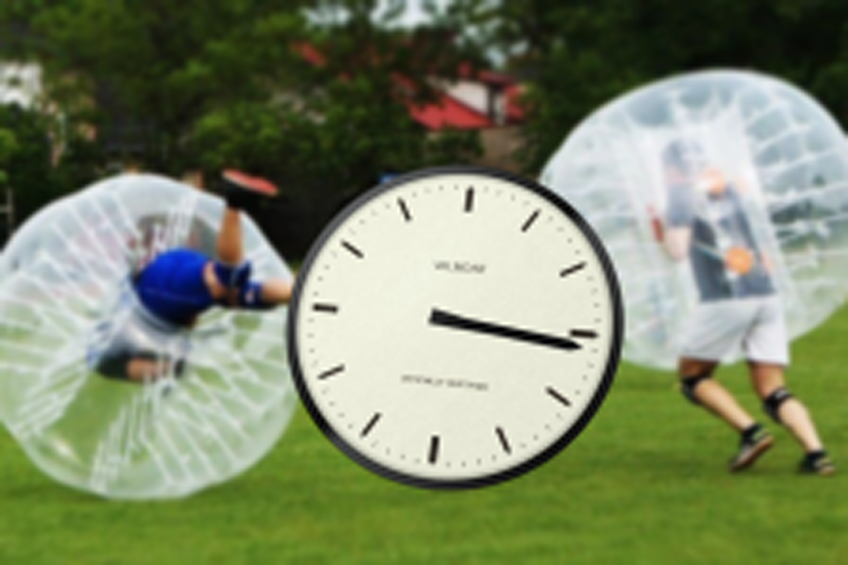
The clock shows **3:16**
